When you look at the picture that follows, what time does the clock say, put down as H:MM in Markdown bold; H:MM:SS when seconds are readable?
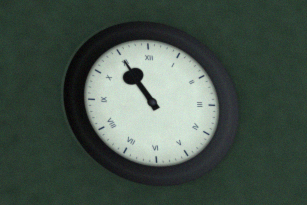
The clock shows **10:55**
